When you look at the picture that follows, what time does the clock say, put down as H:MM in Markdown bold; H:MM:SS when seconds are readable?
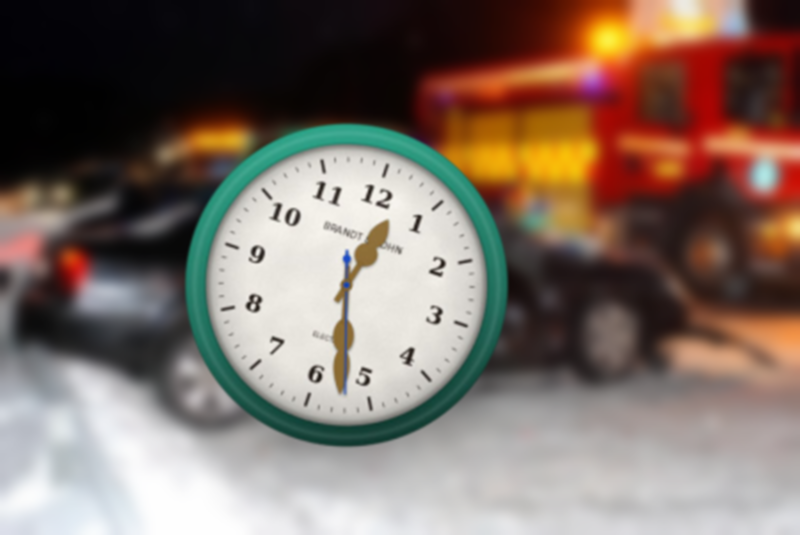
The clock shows **12:27:27**
